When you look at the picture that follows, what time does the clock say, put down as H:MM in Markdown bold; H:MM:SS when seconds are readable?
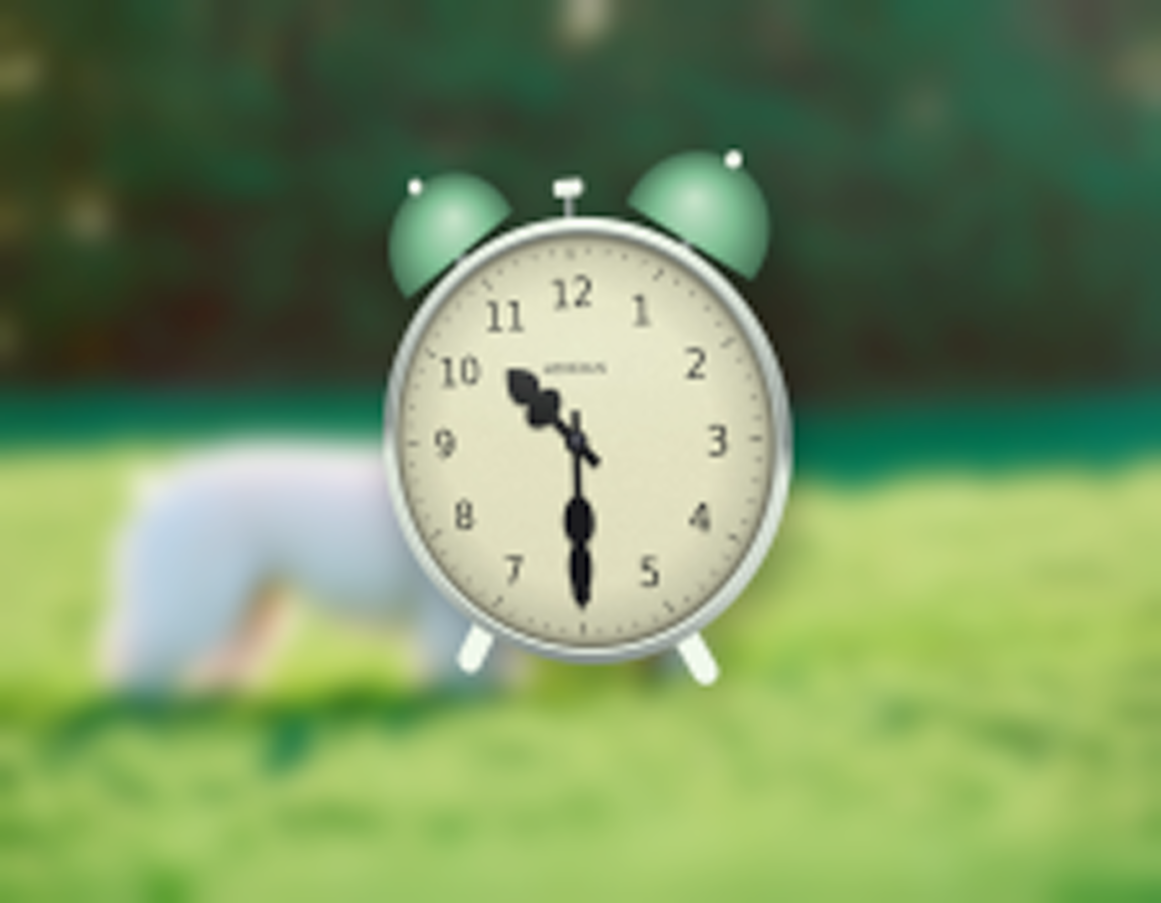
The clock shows **10:30**
